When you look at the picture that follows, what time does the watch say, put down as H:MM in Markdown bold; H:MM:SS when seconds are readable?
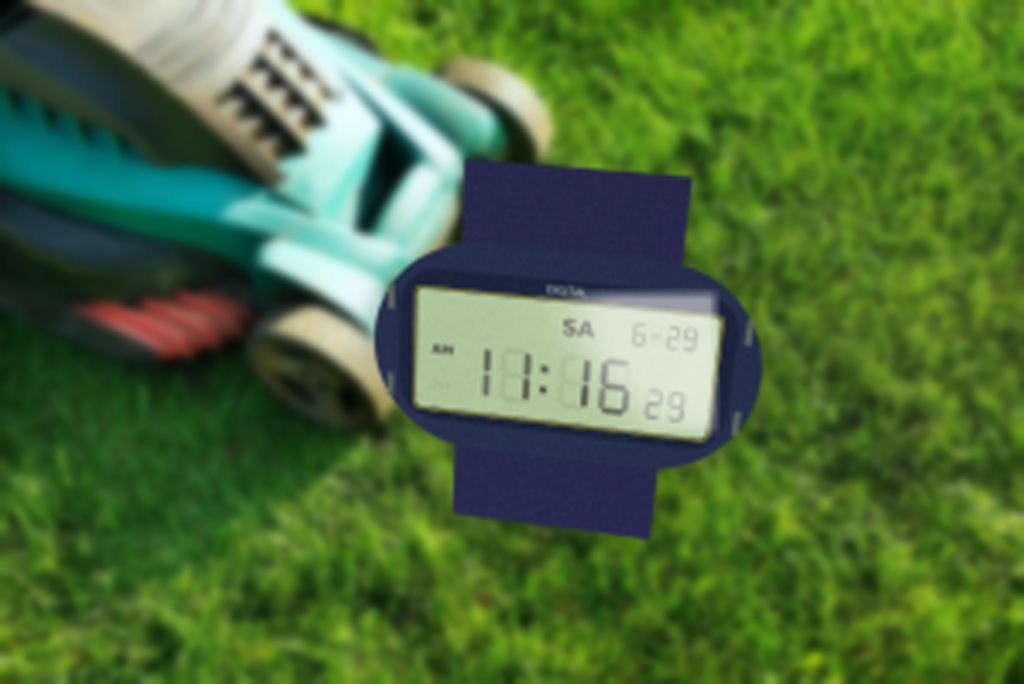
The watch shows **11:16:29**
